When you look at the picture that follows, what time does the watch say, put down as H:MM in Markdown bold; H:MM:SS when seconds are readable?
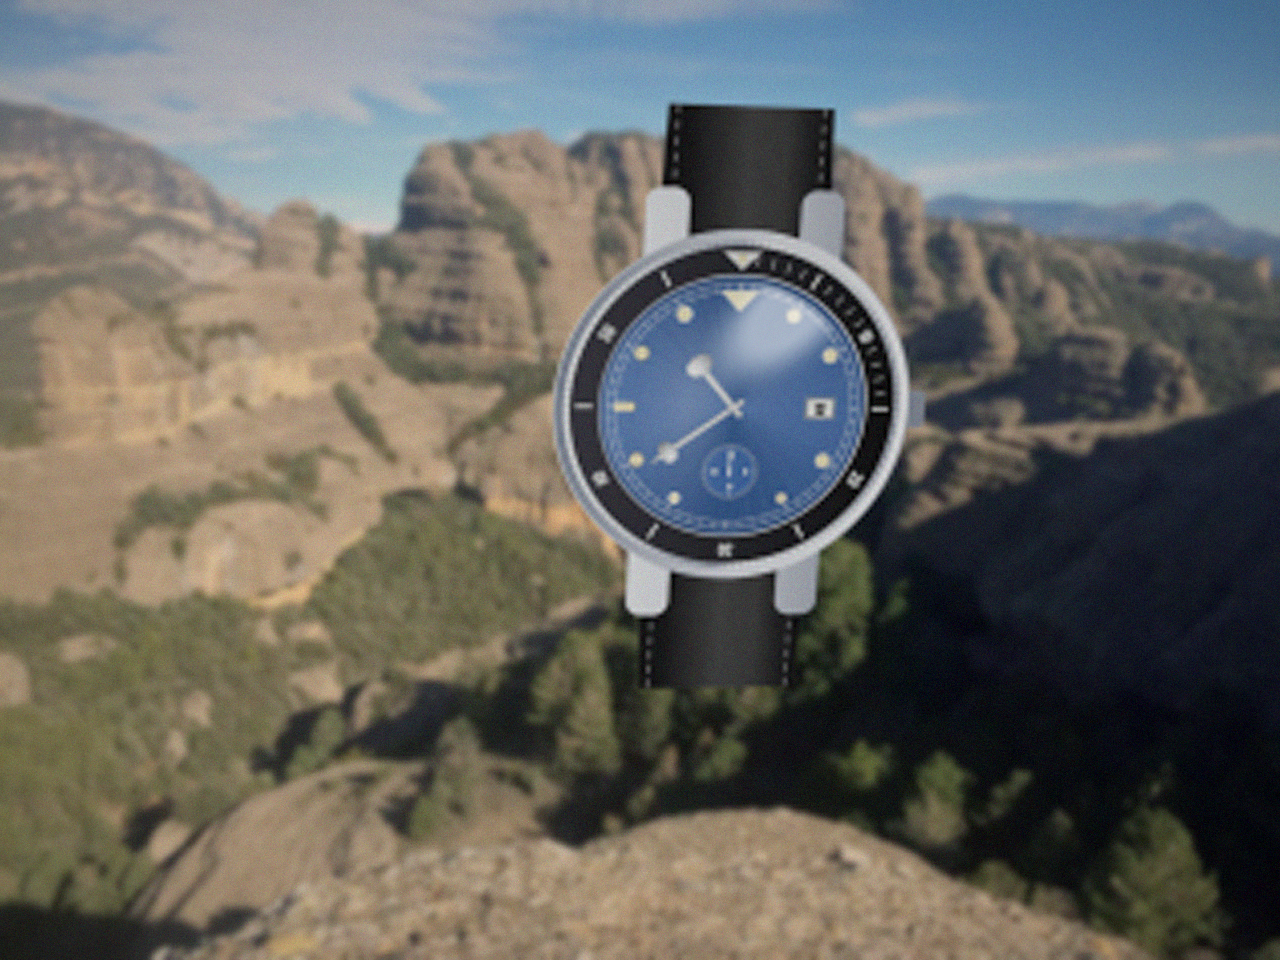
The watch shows **10:39**
